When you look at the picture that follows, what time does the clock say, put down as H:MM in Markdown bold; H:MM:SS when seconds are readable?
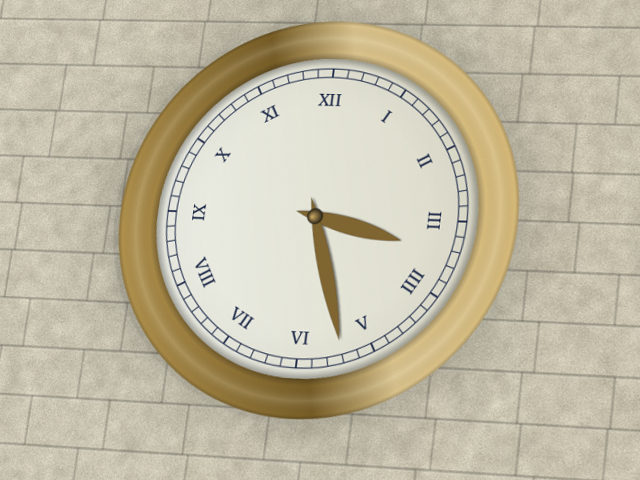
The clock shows **3:27**
